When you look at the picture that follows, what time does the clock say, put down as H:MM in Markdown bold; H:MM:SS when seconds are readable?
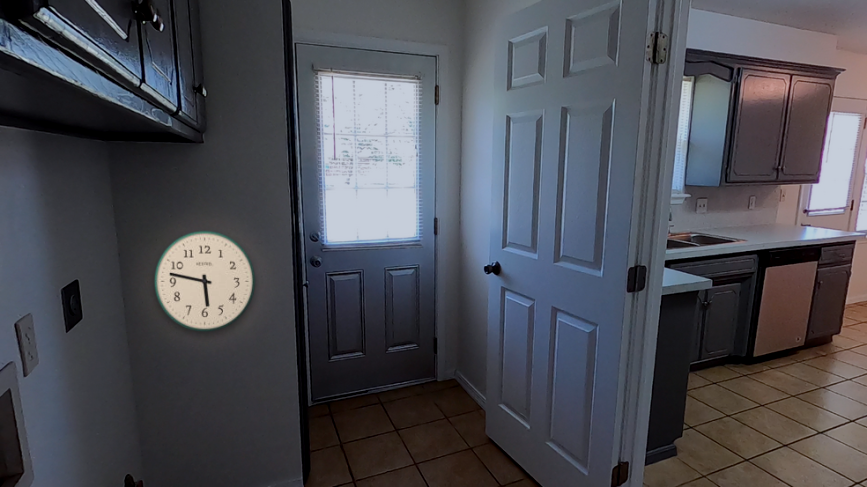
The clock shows **5:47**
